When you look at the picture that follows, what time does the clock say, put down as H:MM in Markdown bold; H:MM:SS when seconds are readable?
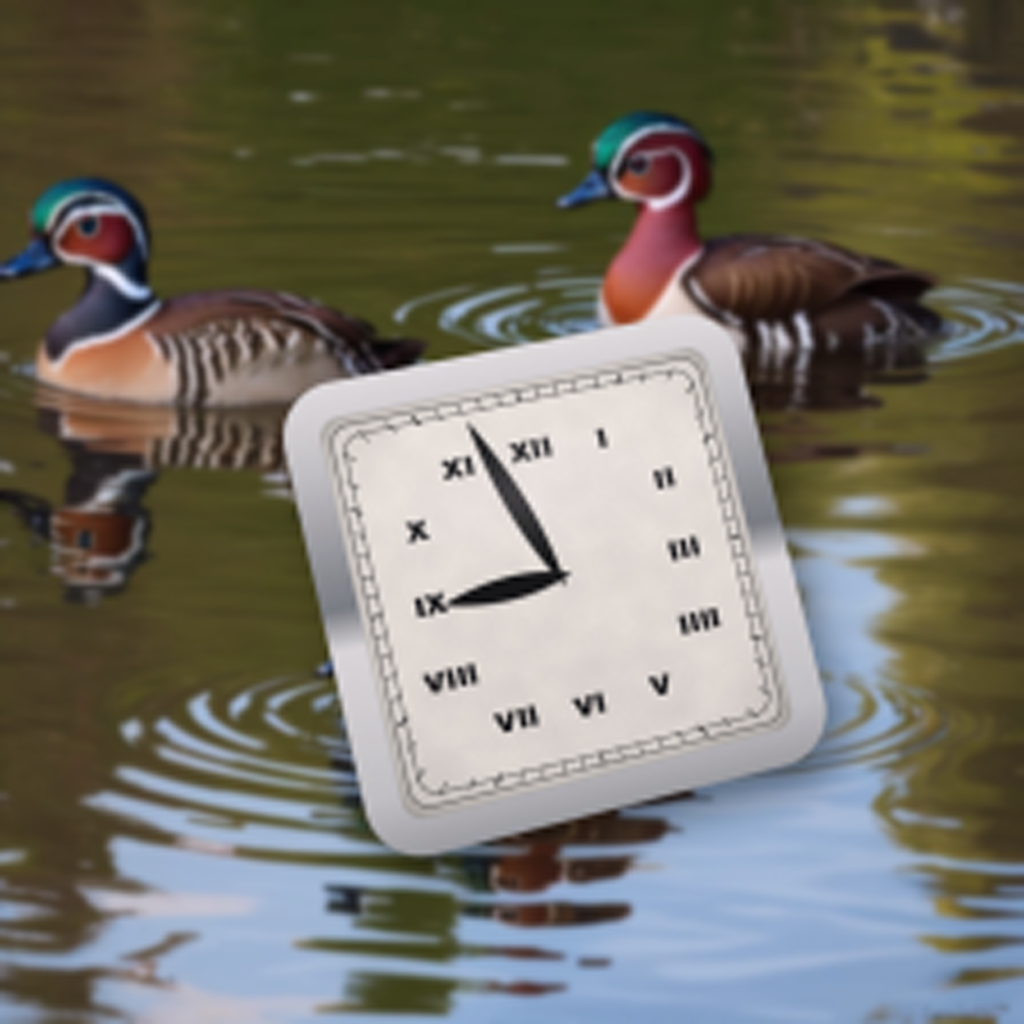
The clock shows **8:57**
